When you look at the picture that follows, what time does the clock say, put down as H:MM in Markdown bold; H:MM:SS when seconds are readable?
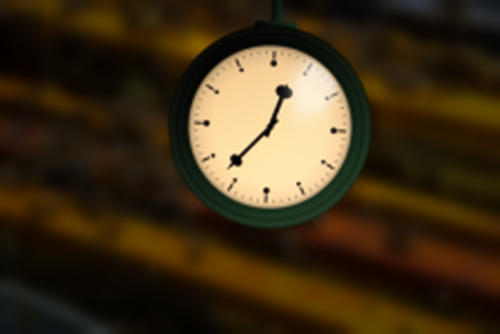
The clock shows **12:37**
